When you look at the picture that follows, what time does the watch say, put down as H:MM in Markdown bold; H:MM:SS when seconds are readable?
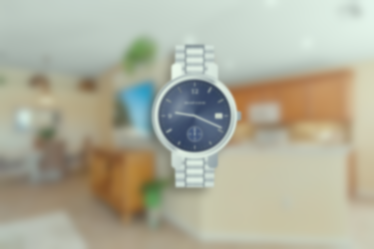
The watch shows **9:19**
